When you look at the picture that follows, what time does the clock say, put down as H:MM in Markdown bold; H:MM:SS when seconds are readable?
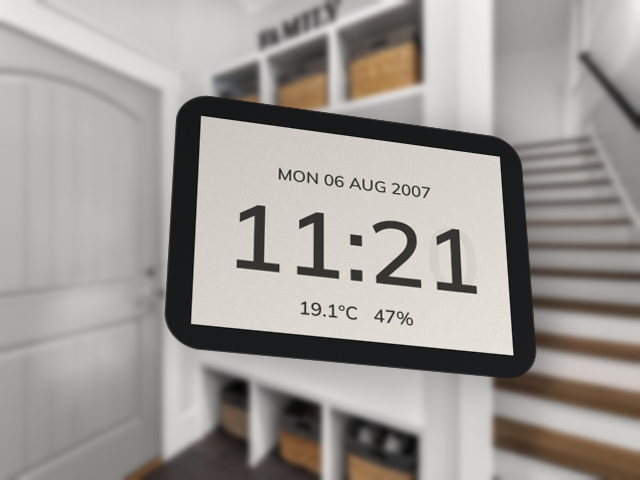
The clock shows **11:21**
